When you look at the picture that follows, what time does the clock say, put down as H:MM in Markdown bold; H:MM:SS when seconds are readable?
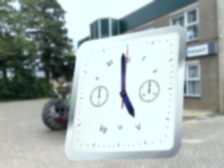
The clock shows **4:59**
